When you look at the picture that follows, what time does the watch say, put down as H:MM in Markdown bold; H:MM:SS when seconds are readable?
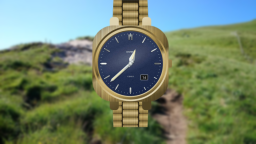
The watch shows **12:38**
